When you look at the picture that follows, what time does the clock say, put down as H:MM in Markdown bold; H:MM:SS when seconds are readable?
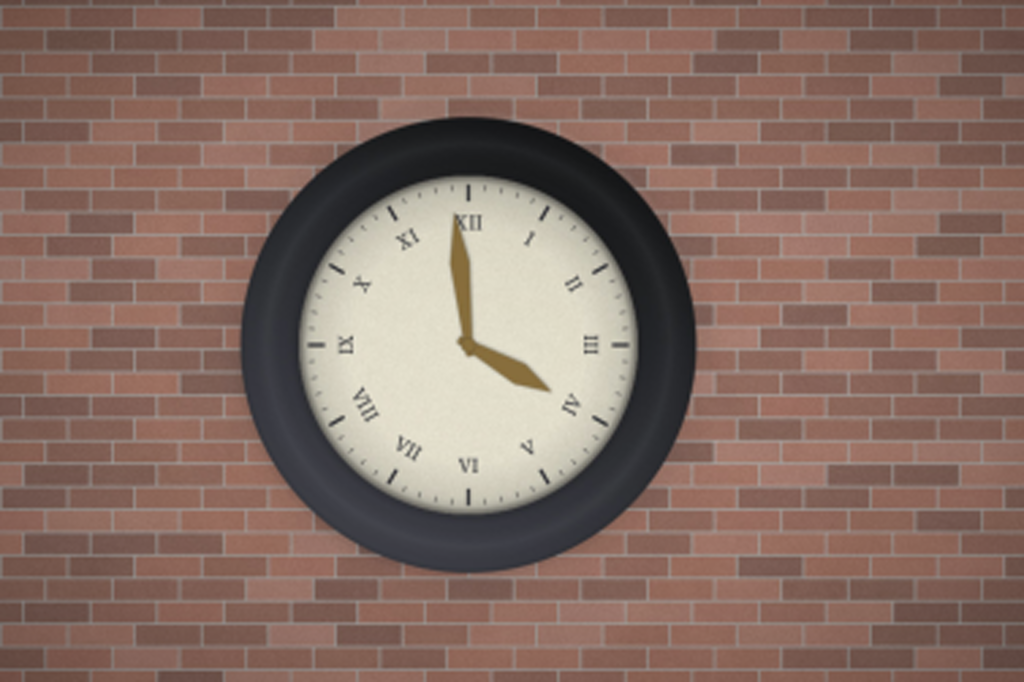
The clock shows **3:59**
